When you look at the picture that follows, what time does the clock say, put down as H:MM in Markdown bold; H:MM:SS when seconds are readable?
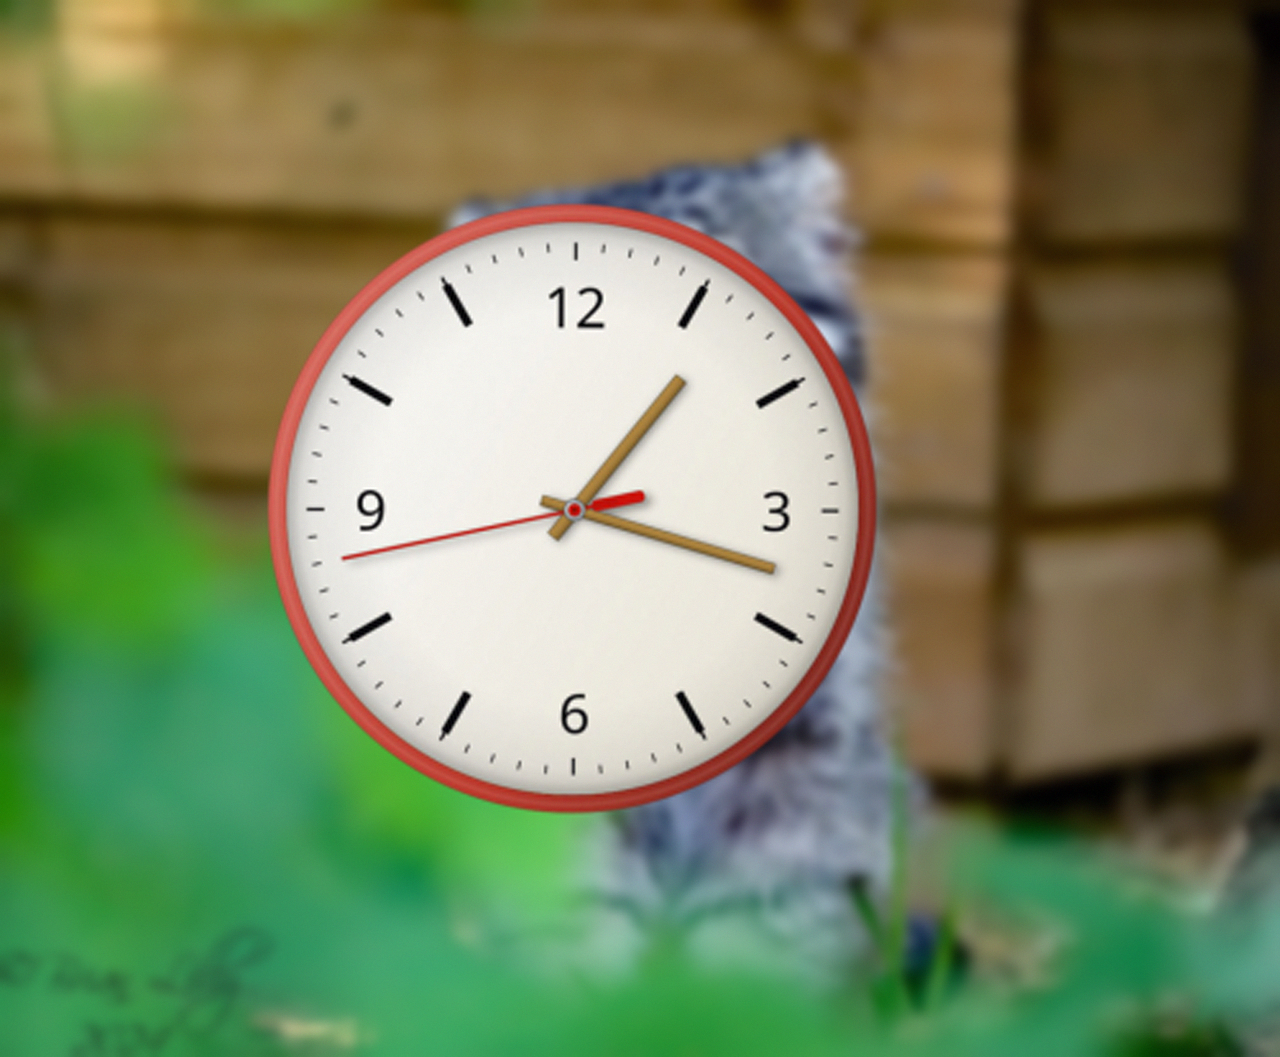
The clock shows **1:17:43**
